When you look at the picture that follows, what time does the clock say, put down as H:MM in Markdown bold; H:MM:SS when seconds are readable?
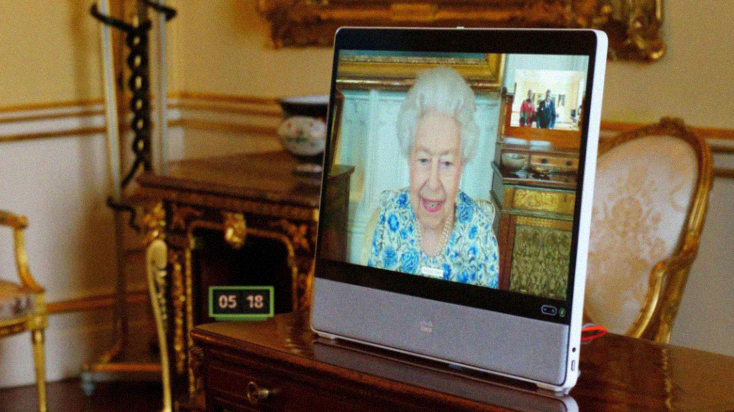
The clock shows **5:18**
